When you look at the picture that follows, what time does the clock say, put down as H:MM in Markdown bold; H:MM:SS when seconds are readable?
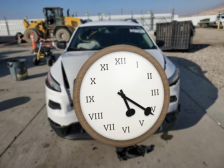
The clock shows **5:21**
